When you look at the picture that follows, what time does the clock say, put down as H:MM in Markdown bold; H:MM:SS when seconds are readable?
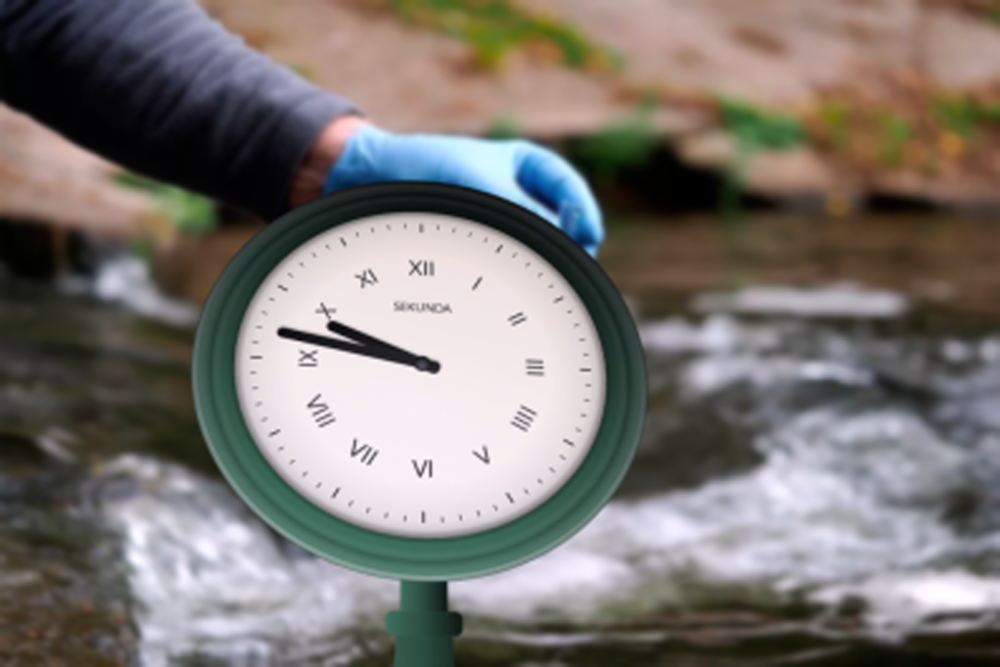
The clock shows **9:47**
